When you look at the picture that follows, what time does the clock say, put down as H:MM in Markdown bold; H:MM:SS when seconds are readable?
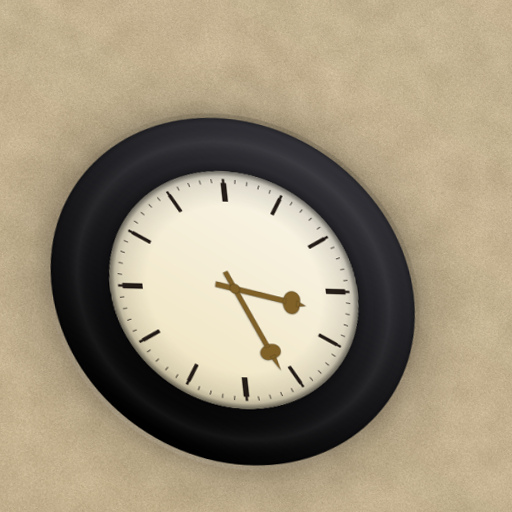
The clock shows **3:26**
